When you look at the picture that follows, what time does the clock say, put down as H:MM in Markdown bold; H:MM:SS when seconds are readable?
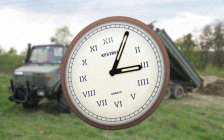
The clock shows **3:05**
